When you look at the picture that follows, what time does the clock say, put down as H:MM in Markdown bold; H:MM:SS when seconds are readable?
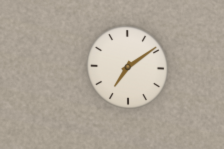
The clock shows **7:09**
